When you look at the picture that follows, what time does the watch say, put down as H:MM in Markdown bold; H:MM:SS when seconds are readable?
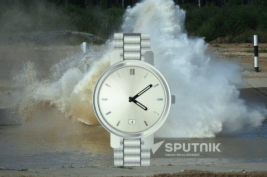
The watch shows **4:09**
